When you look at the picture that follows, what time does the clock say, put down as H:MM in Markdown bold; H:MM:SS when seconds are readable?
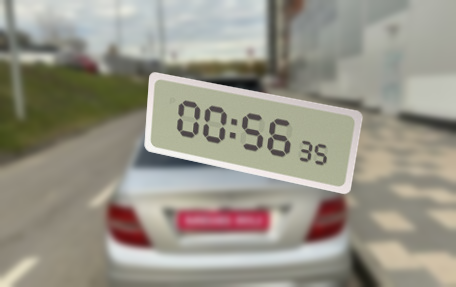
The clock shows **0:56:35**
